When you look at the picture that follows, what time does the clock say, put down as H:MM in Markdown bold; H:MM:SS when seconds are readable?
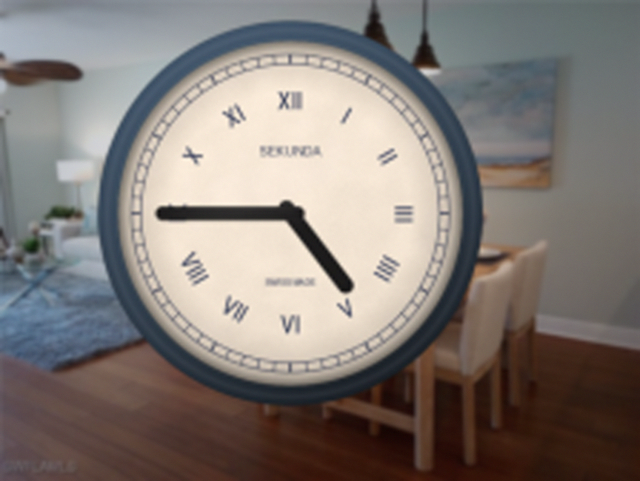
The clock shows **4:45**
